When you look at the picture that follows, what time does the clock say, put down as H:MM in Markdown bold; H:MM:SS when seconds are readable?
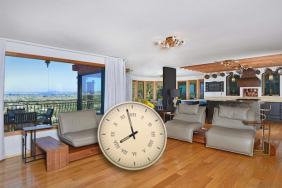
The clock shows **7:58**
